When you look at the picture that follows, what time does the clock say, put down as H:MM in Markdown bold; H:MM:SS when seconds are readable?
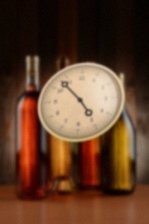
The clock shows **4:53**
